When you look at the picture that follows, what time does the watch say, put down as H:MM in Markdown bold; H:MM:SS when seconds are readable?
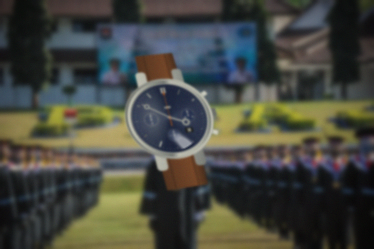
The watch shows **3:51**
